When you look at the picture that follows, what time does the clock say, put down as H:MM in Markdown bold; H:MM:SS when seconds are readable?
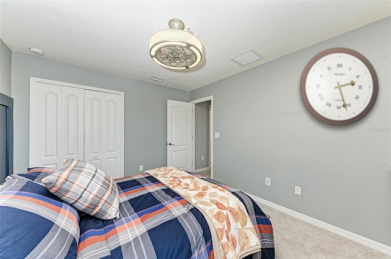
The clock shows **2:27**
